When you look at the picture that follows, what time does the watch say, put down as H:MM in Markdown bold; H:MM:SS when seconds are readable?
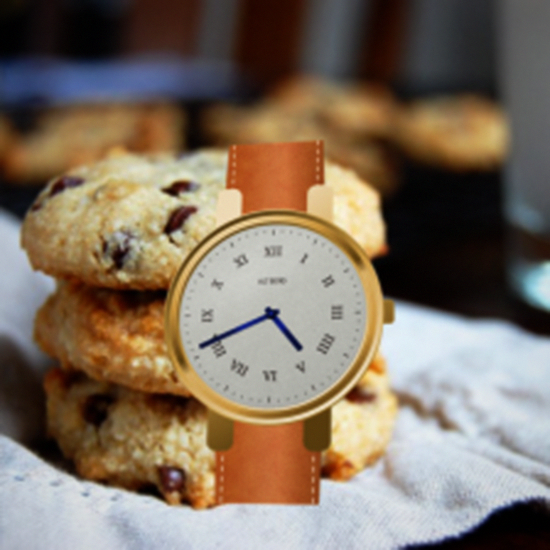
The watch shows **4:41**
